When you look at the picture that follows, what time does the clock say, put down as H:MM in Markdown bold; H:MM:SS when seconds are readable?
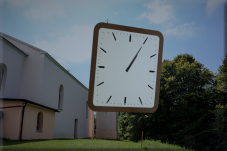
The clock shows **1:05**
